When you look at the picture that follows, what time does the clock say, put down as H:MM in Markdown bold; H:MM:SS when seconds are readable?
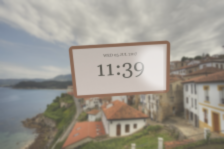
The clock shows **11:39**
